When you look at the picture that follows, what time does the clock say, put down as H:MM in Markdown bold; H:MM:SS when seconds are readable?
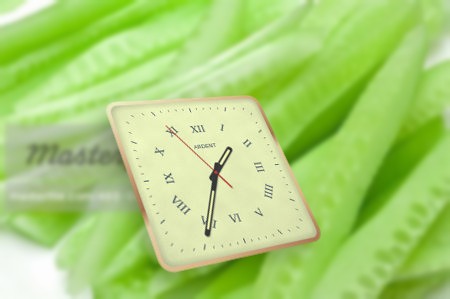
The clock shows **1:34:55**
